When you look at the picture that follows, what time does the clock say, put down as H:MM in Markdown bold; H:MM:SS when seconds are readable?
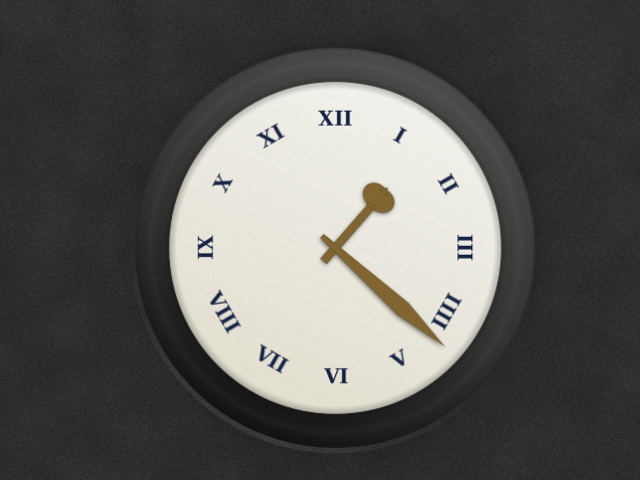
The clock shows **1:22**
